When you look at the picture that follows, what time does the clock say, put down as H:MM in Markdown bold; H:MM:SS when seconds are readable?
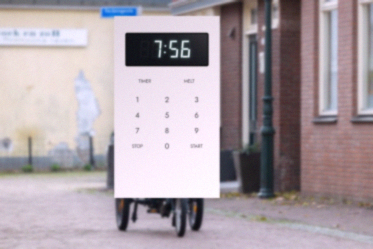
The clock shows **7:56**
